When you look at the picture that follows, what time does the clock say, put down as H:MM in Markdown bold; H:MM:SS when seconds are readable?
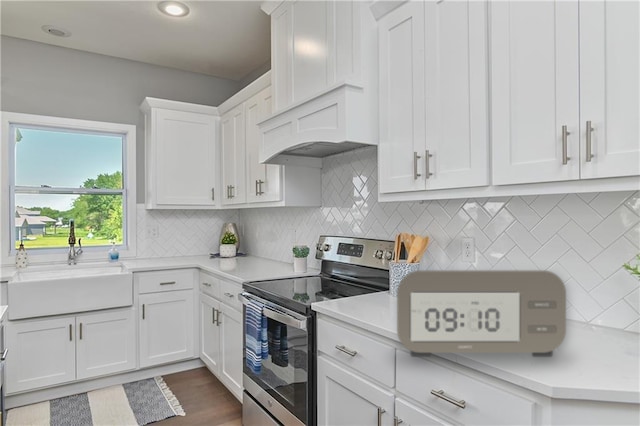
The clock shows **9:10**
